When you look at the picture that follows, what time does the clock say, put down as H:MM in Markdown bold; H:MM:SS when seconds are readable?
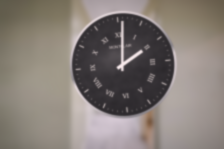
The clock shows **2:01**
